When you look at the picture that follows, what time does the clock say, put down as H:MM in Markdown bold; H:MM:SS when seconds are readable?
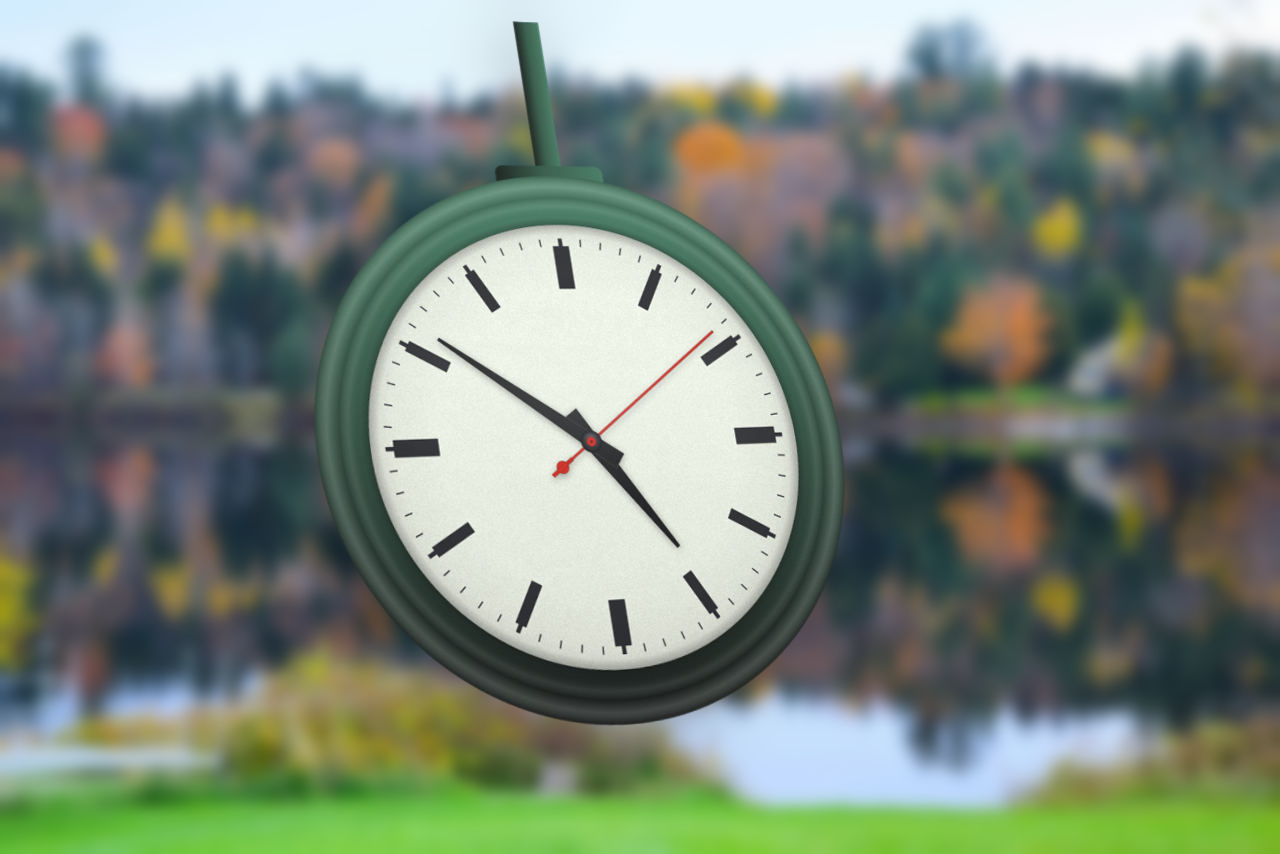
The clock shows **4:51:09**
